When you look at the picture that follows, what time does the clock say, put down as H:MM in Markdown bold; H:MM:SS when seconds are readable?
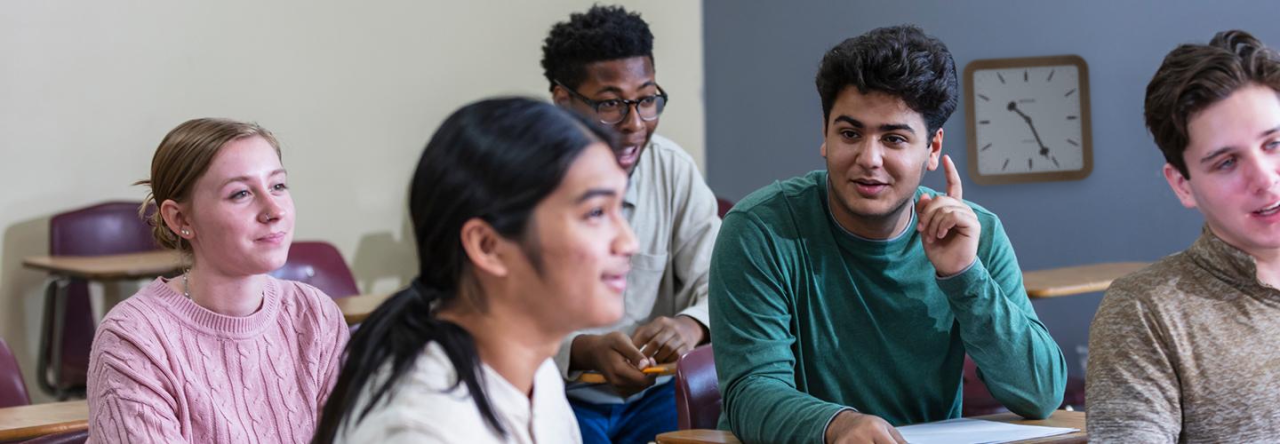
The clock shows **10:26**
